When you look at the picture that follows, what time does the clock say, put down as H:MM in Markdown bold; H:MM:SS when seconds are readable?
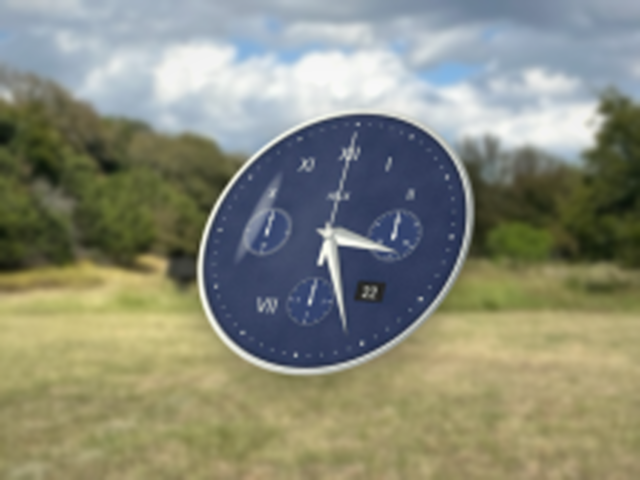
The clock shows **3:26**
